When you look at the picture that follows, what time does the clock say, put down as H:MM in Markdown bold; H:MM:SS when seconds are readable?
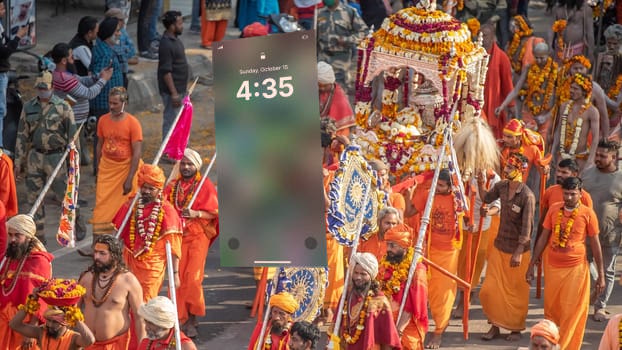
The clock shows **4:35**
